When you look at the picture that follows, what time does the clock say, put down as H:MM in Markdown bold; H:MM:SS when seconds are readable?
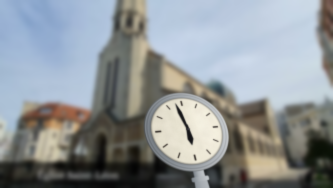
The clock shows **5:58**
